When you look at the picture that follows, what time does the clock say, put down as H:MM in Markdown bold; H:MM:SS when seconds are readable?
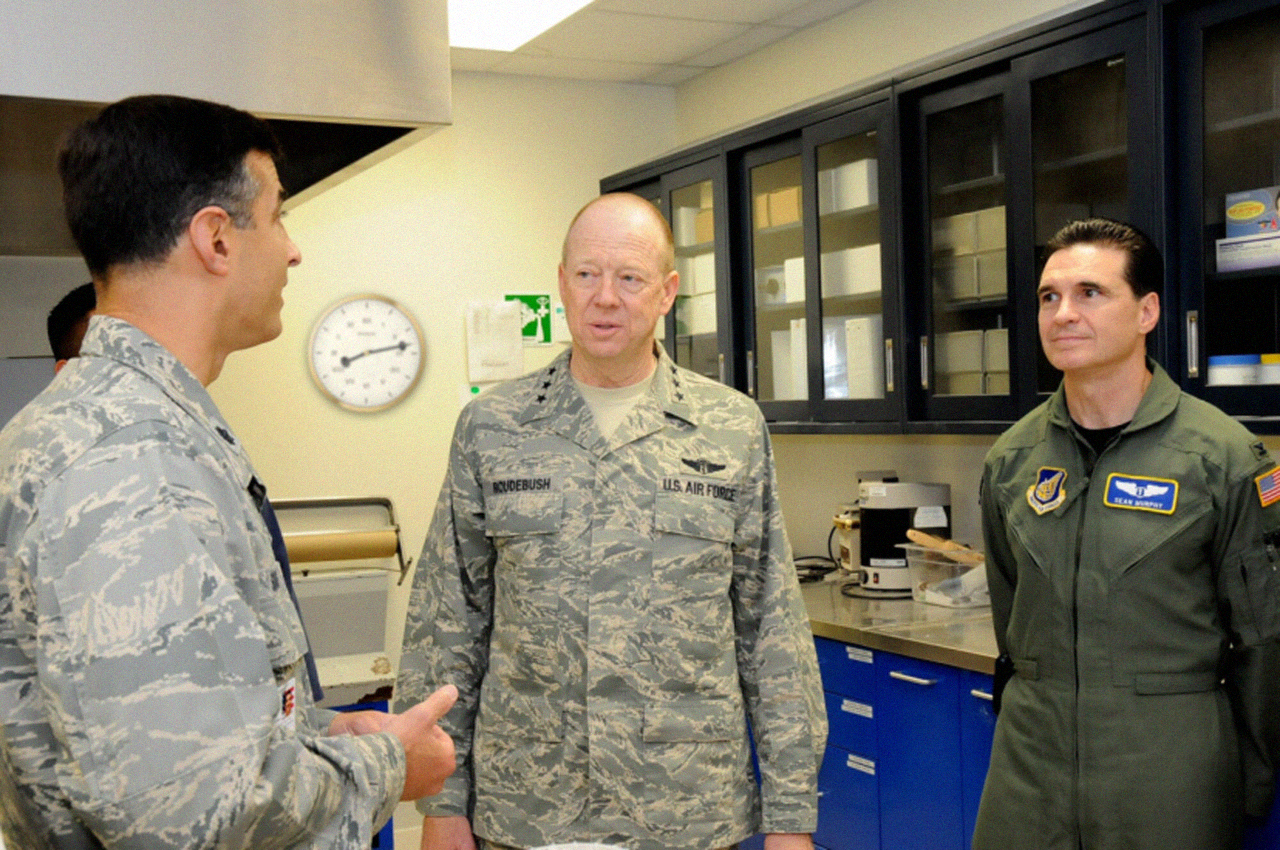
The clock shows **8:13**
